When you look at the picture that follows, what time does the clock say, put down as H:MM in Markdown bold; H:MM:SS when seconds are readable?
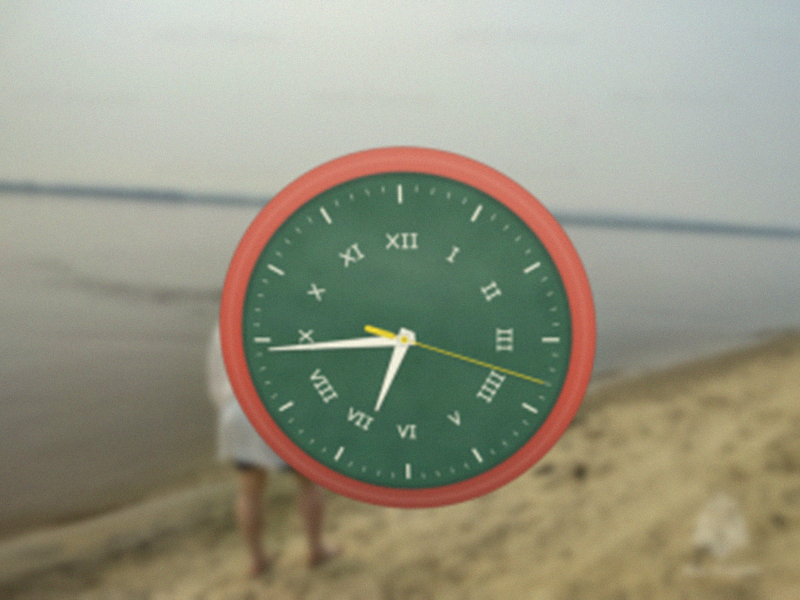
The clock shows **6:44:18**
